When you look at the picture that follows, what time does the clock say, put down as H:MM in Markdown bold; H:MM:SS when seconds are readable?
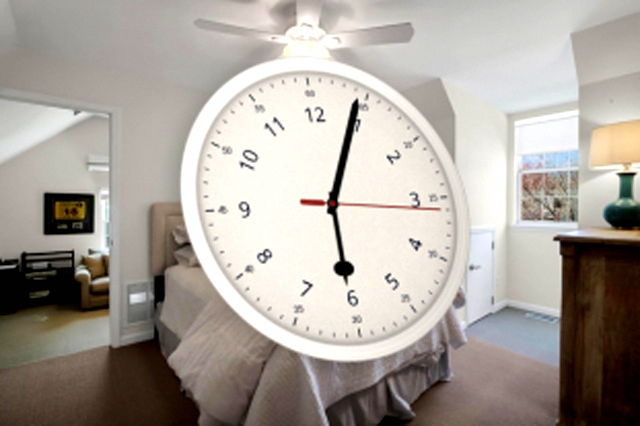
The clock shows **6:04:16**
